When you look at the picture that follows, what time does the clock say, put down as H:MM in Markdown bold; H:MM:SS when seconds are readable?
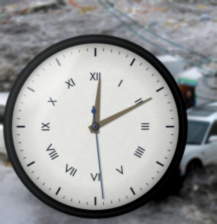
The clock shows **12:10:29**
